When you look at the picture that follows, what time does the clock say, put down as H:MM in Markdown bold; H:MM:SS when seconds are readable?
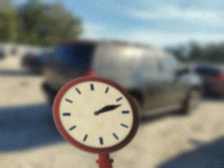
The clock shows **2:12**
